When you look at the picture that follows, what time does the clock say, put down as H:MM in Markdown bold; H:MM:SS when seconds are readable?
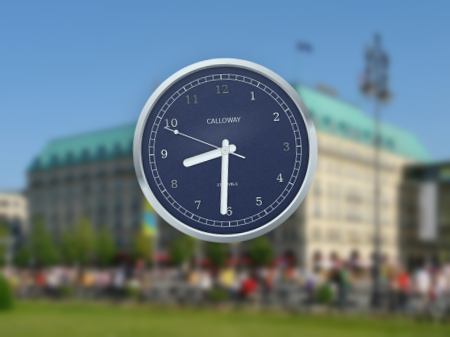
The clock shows **8:30:49**
